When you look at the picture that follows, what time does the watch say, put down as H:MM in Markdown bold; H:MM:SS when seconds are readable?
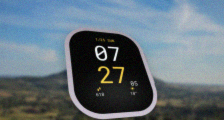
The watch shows **7:27**
